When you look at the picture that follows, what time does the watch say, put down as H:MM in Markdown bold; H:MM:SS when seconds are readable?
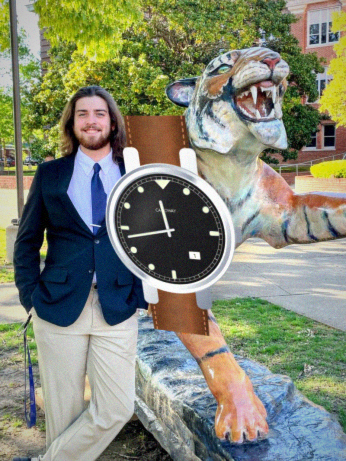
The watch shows **11:43**
